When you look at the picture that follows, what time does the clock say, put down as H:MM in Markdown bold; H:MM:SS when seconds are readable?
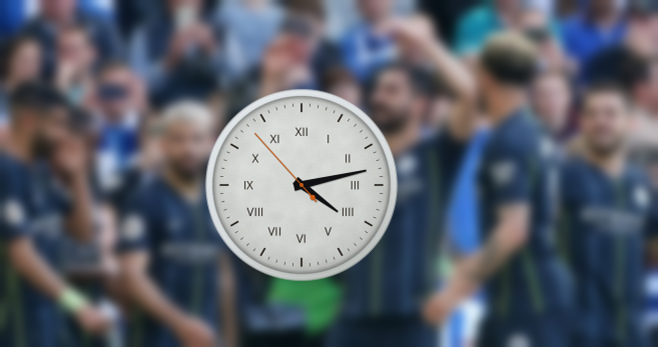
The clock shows **4:12:53**
